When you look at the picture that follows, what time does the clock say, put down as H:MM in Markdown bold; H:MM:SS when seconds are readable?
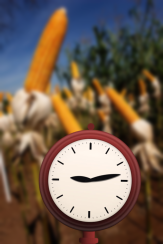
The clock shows **9:13**
